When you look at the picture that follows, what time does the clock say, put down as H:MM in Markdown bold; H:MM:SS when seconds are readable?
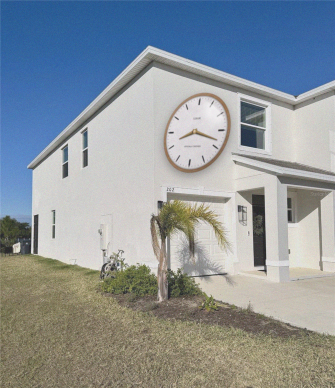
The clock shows **8:18**
